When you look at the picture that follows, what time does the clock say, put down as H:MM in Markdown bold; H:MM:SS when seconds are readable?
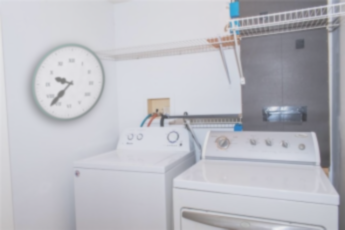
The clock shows **9:37**
